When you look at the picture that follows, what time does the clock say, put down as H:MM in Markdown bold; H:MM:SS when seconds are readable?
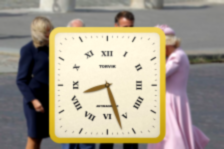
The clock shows **8:27**
